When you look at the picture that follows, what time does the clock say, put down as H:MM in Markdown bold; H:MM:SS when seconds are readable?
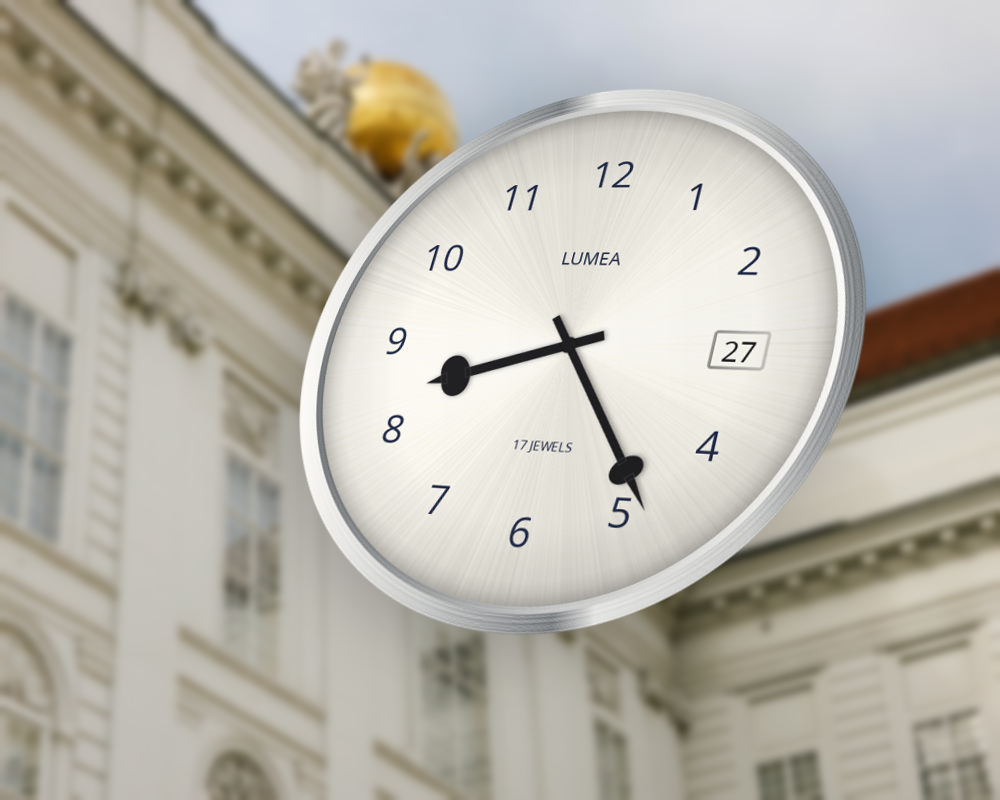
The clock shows **8:24**
